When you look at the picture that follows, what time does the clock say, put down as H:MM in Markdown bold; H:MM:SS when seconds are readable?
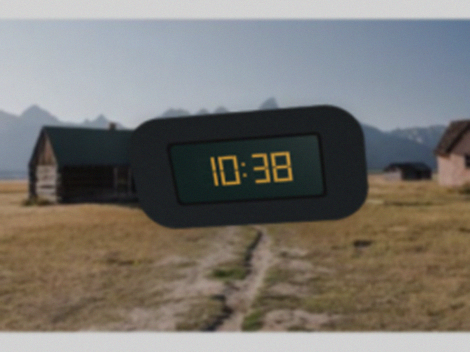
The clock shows **10:38**
